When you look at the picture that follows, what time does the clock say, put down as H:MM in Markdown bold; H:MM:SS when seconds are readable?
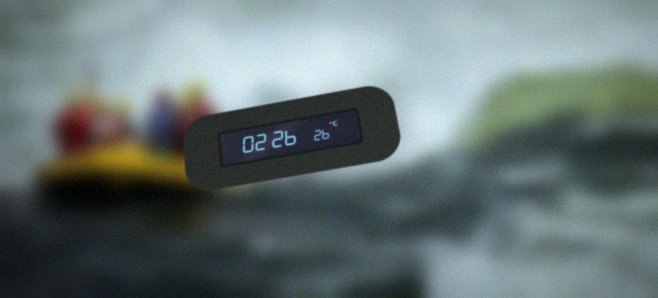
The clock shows **2:26**
